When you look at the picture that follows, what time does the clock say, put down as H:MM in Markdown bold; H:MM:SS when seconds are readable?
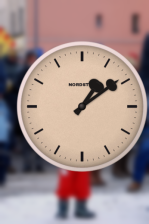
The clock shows **1:09**
